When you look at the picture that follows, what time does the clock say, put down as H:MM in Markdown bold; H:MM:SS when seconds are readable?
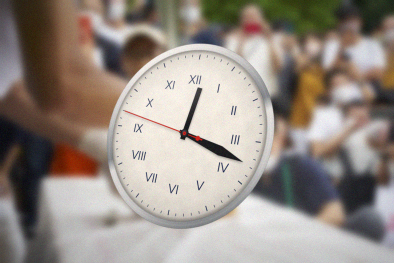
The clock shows **12:17:47**
